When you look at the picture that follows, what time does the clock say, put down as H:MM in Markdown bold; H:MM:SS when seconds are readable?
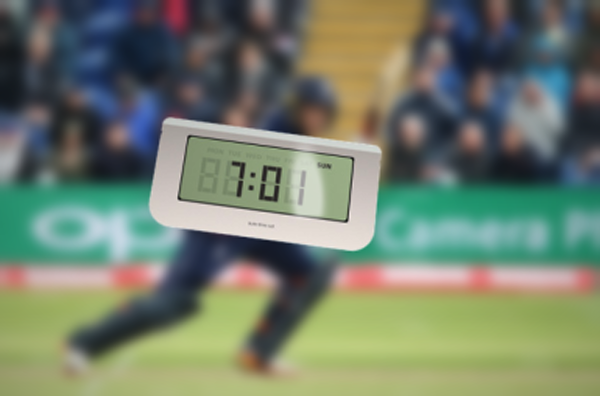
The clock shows **7:01**
